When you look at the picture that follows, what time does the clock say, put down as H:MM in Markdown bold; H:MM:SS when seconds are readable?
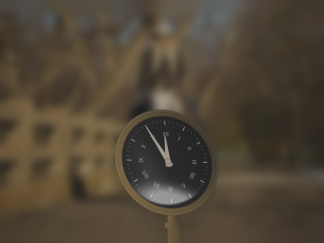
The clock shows **11:55**
